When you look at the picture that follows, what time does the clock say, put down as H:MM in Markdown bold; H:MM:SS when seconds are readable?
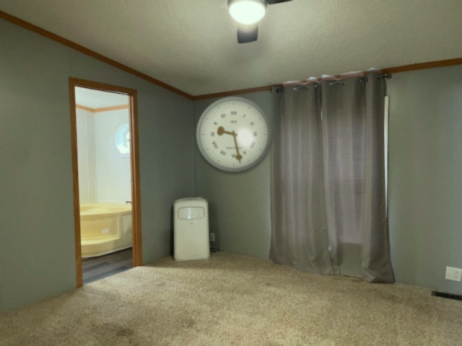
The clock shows **9:28**
